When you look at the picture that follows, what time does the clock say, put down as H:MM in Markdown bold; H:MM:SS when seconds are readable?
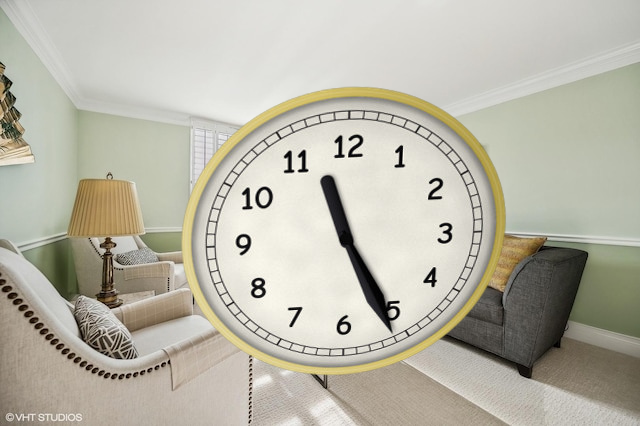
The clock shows **11:26**
